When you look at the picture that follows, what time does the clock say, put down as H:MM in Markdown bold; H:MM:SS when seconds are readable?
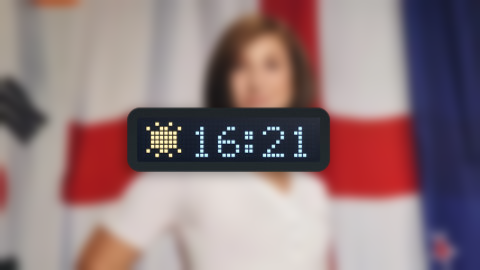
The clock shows **16:21**
